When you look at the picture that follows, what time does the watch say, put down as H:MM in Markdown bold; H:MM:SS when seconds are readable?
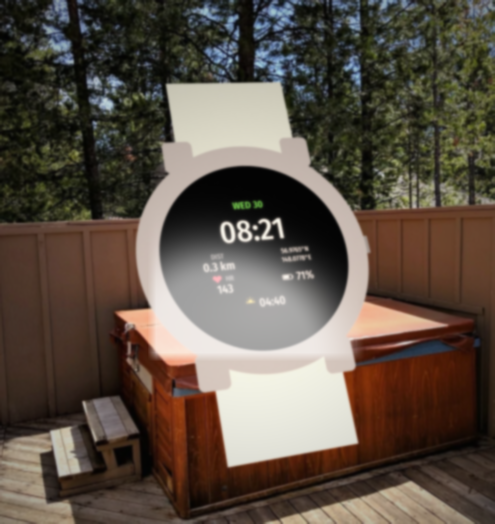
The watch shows **8:21**
